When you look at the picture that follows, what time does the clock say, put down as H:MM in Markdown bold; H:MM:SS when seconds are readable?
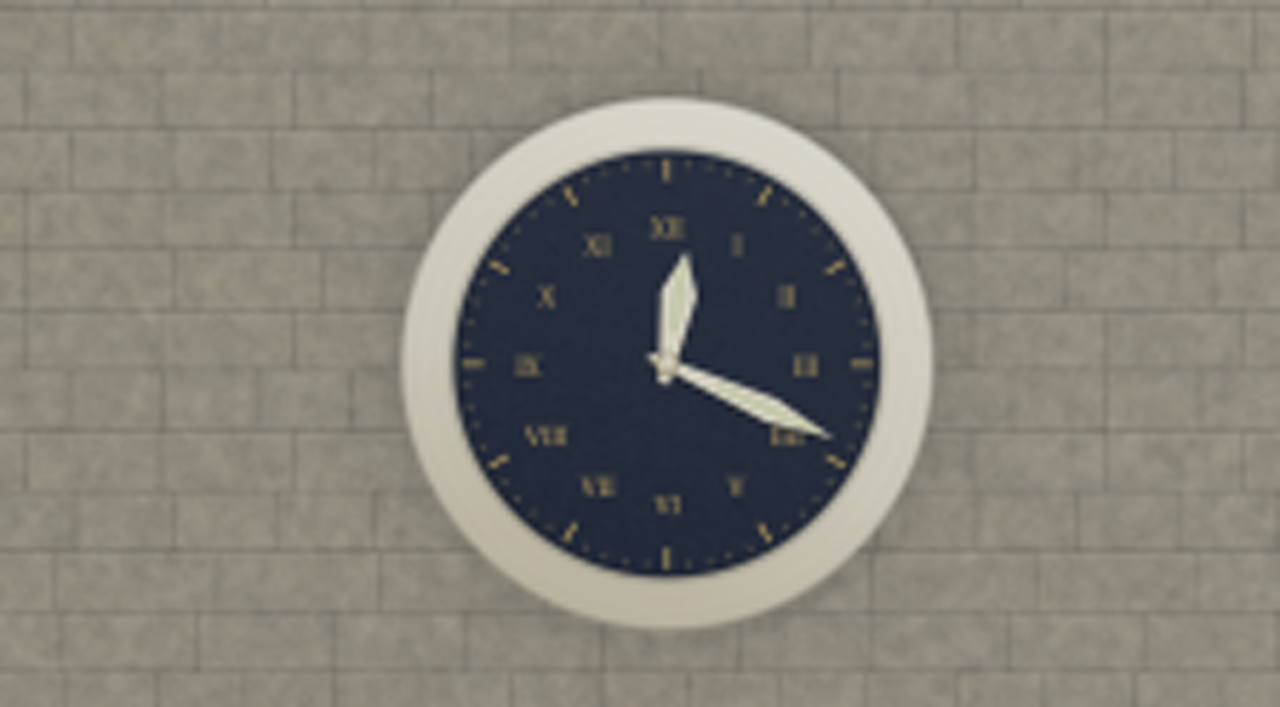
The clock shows **12:19**
